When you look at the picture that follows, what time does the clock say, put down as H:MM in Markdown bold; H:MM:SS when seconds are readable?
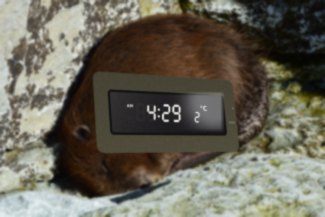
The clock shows **4:29**
